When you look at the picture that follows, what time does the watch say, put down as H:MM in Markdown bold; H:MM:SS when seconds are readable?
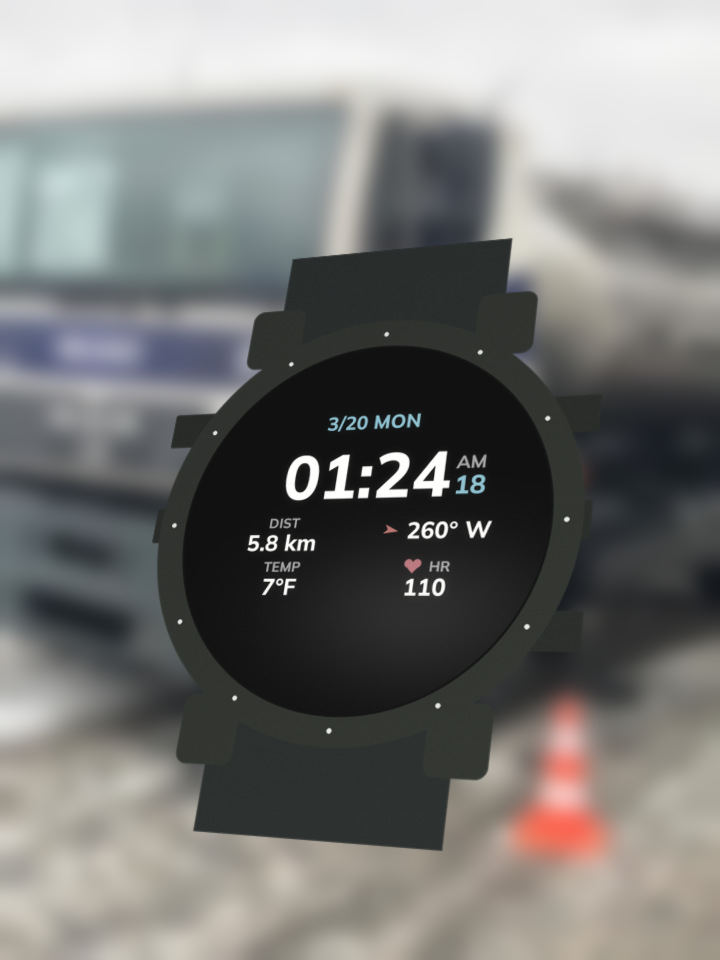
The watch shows **1:24:18**
